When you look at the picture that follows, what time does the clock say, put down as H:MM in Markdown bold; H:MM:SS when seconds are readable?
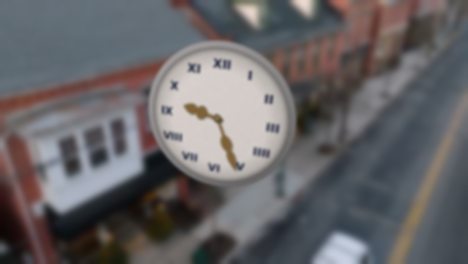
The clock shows **9:26**
